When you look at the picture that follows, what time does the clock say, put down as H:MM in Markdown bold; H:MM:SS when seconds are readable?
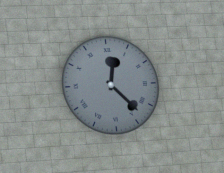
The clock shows **12:23**
